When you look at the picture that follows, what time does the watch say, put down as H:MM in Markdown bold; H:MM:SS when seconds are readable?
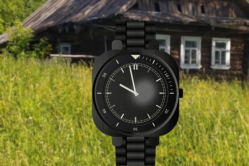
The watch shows **9:58**
